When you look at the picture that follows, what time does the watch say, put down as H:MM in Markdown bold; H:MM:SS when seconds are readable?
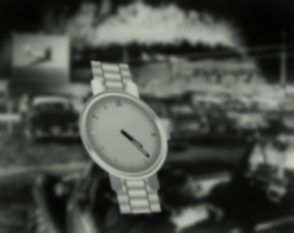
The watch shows **4:23**
